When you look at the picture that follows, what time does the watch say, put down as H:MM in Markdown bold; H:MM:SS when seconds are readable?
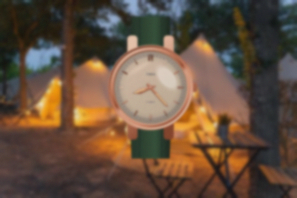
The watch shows **8:23**
